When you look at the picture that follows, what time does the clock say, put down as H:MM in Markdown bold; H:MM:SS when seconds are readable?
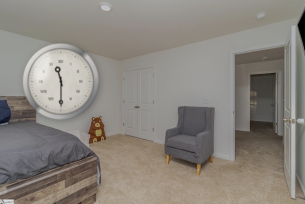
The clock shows **11:30**
